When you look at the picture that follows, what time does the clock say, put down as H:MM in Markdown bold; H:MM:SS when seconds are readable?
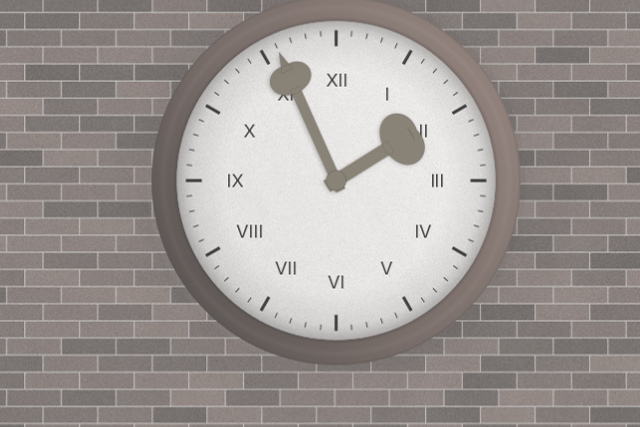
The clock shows **1:56**
